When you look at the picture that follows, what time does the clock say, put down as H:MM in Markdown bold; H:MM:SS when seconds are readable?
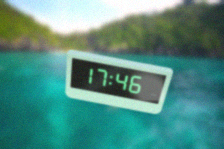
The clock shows **17:46**
